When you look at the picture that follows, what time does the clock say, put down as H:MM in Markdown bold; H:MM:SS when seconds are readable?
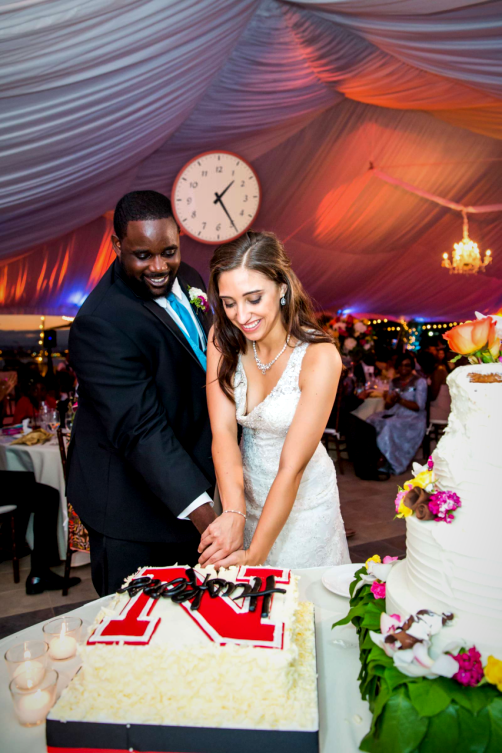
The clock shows **1:25**
